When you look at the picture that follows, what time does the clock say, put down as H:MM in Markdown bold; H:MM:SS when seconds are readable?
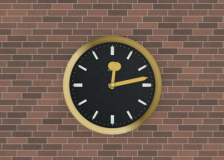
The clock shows **12:13**
